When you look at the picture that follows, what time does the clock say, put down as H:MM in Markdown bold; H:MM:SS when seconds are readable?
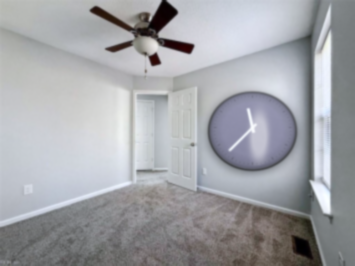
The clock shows **11:37**
